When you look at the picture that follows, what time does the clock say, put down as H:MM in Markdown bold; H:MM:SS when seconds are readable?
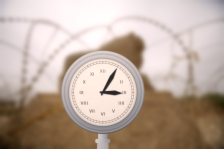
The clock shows **3:05**
